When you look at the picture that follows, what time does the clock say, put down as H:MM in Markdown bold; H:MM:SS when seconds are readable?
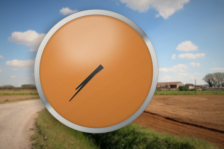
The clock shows **7:37**
